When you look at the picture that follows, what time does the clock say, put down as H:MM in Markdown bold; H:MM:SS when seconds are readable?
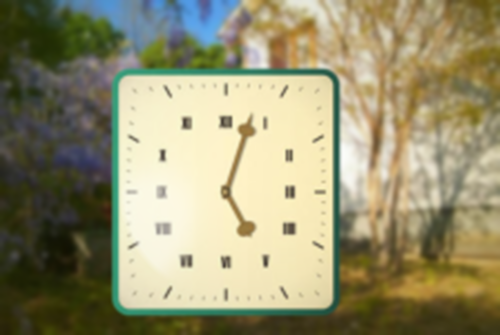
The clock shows **5:03**
